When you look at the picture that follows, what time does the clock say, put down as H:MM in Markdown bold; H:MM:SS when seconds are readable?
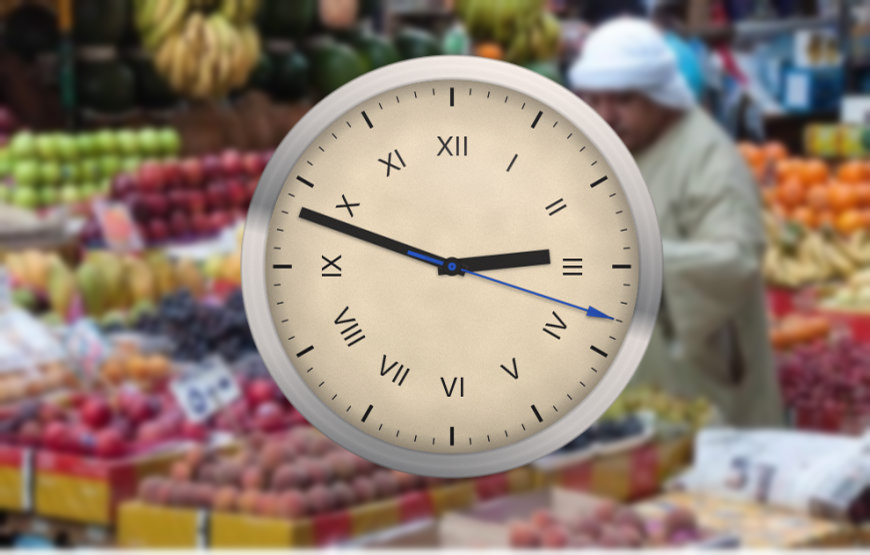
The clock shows **2:48:18**
